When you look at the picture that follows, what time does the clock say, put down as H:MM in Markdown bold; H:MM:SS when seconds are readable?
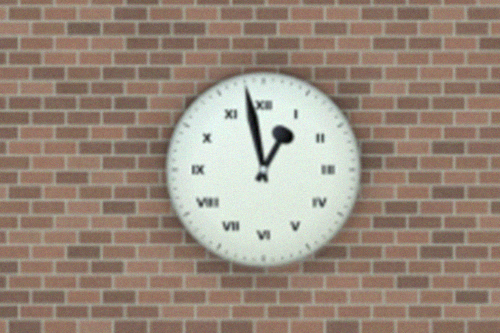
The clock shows **12:58**
